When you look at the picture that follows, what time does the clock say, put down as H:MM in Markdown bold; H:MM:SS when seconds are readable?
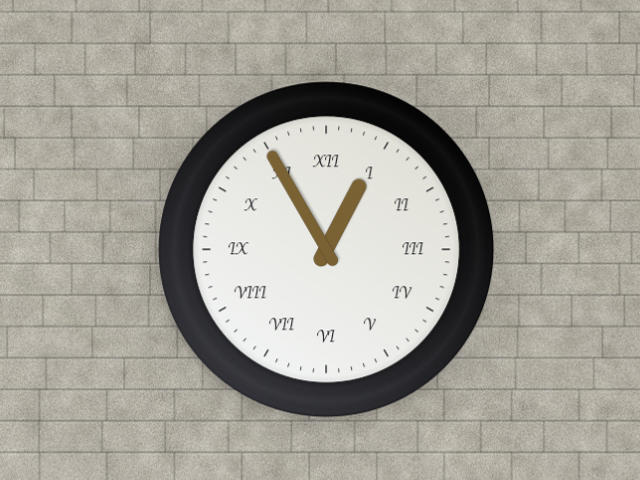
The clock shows **12:55**
